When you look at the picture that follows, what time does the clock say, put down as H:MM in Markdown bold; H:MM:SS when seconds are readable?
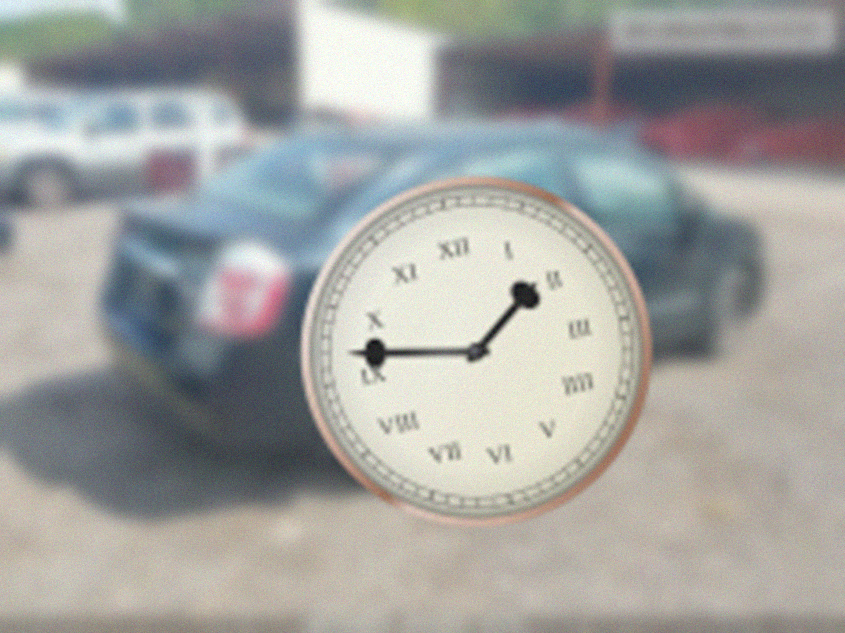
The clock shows **1:47**
